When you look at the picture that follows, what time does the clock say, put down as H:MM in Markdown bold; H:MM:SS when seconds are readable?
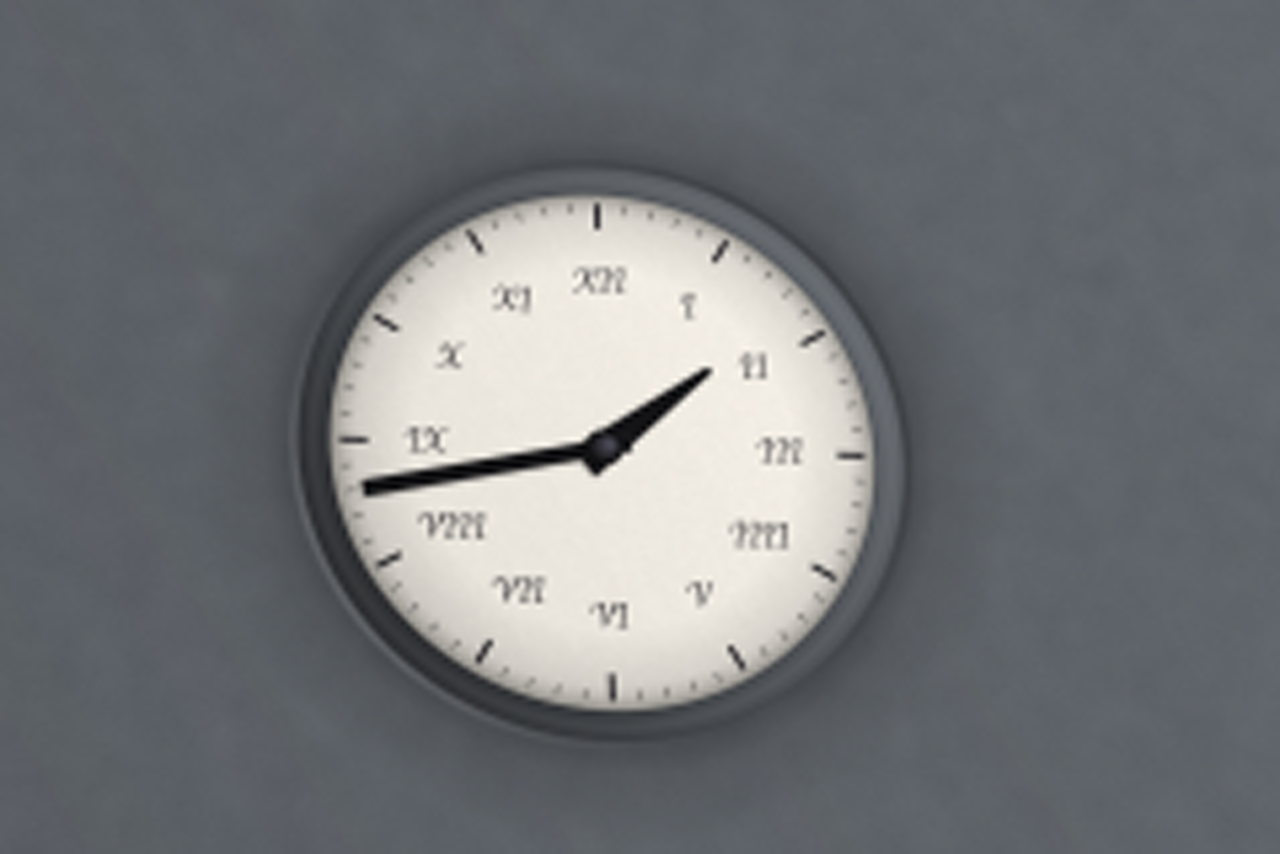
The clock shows **1:43**
